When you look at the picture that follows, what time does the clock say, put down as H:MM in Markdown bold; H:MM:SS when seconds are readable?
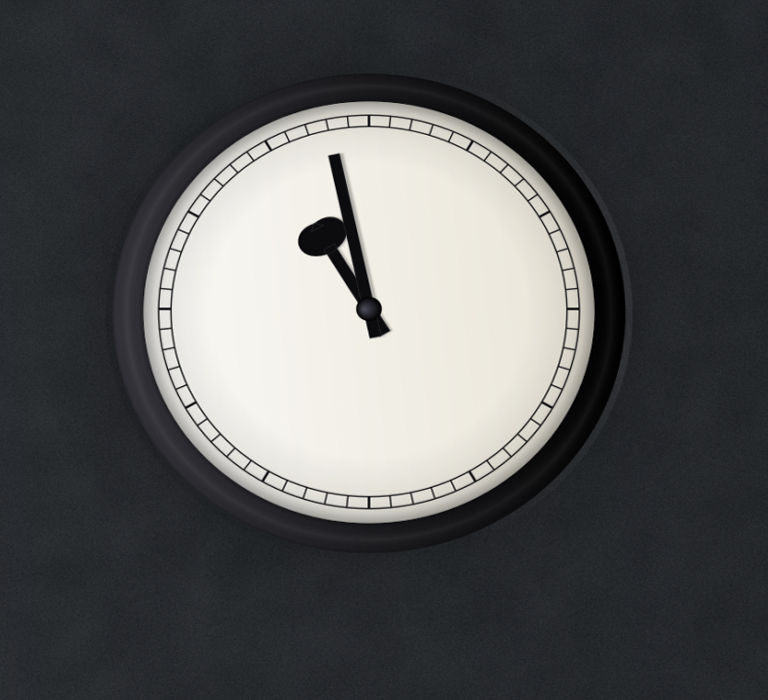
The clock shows **10:58**
